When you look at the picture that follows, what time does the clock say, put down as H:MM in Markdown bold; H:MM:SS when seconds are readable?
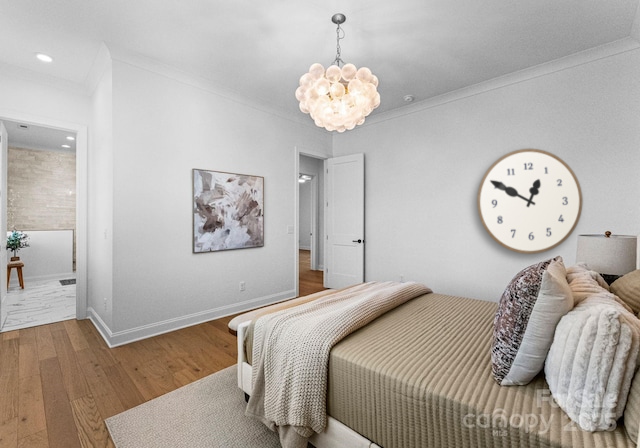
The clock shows **12:50**
